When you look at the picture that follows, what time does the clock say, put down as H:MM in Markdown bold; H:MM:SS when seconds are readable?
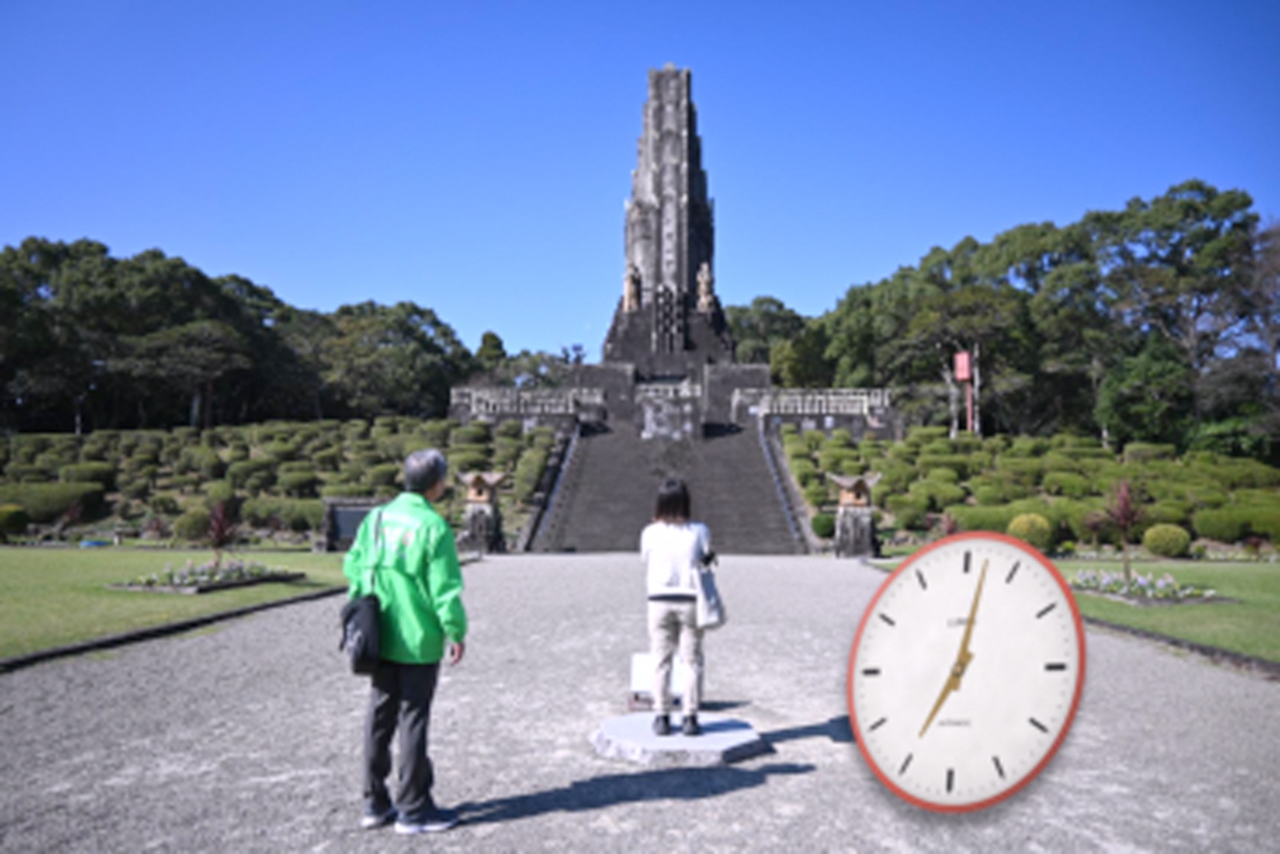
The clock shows **7:02**
